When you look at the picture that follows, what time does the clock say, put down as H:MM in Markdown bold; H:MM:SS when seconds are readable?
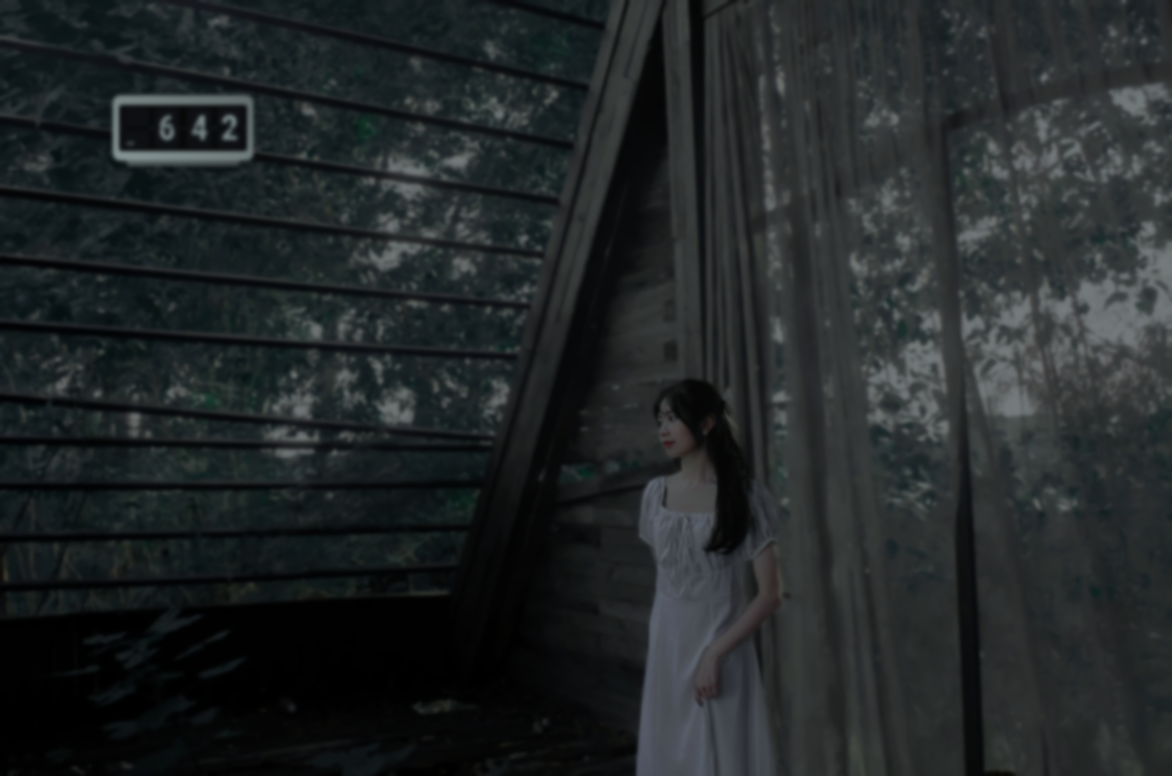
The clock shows **6:42**
